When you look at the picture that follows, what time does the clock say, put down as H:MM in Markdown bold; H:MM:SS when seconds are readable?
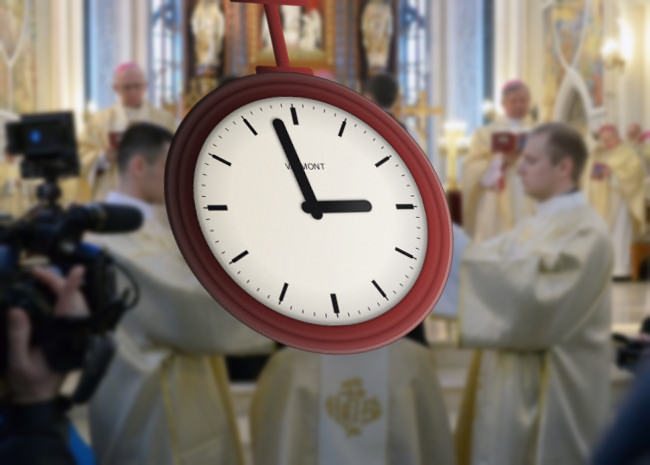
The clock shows **2:58**
